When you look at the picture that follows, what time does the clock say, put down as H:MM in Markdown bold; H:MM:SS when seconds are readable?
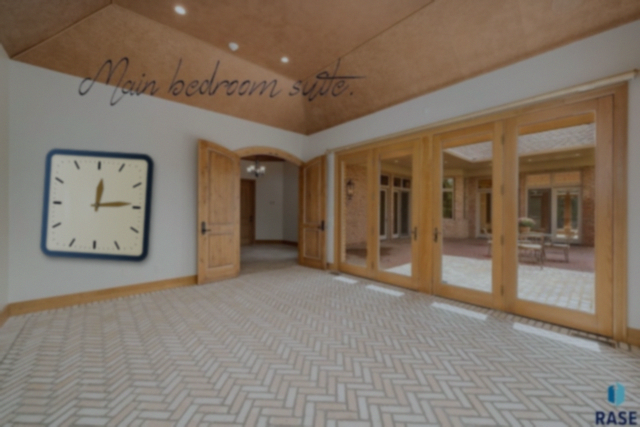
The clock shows **12:14**
